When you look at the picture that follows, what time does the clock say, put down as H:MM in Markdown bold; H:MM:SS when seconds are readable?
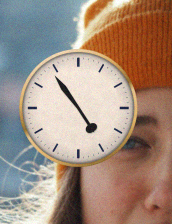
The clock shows **4:54**
